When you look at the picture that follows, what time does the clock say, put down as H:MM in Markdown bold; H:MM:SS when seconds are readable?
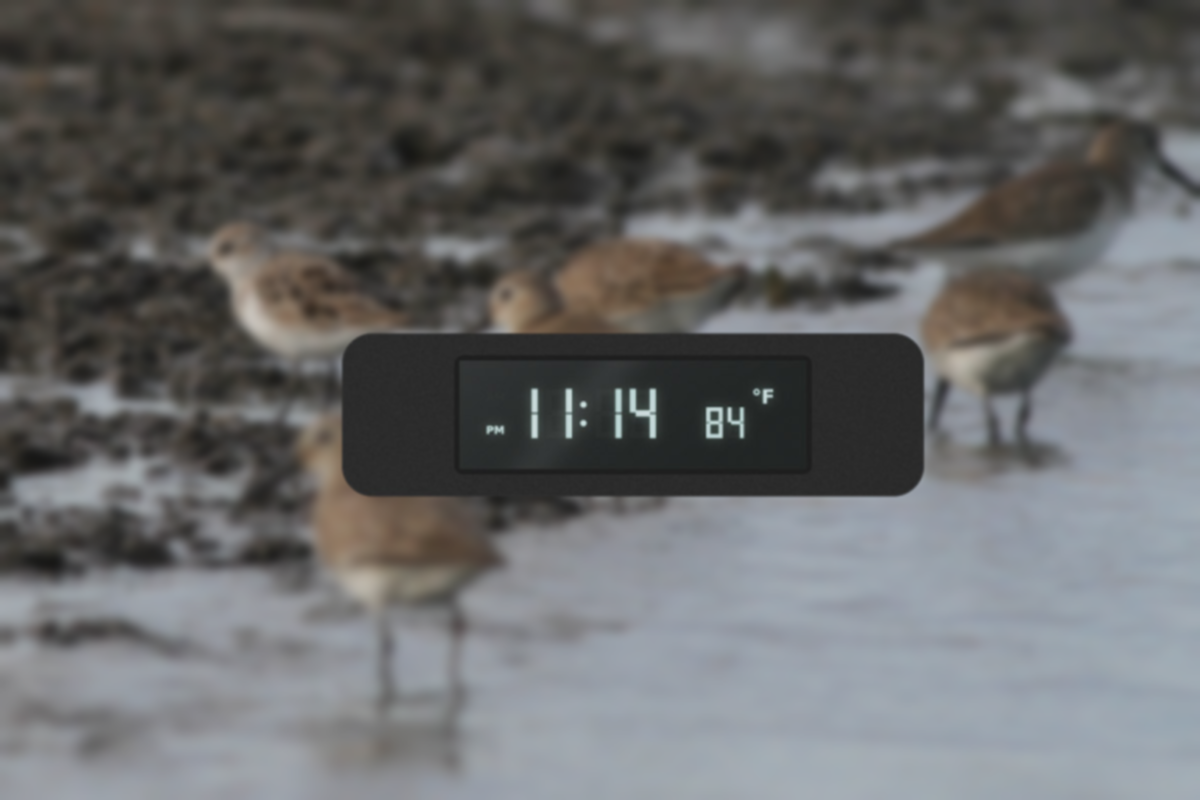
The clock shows **11:14**
